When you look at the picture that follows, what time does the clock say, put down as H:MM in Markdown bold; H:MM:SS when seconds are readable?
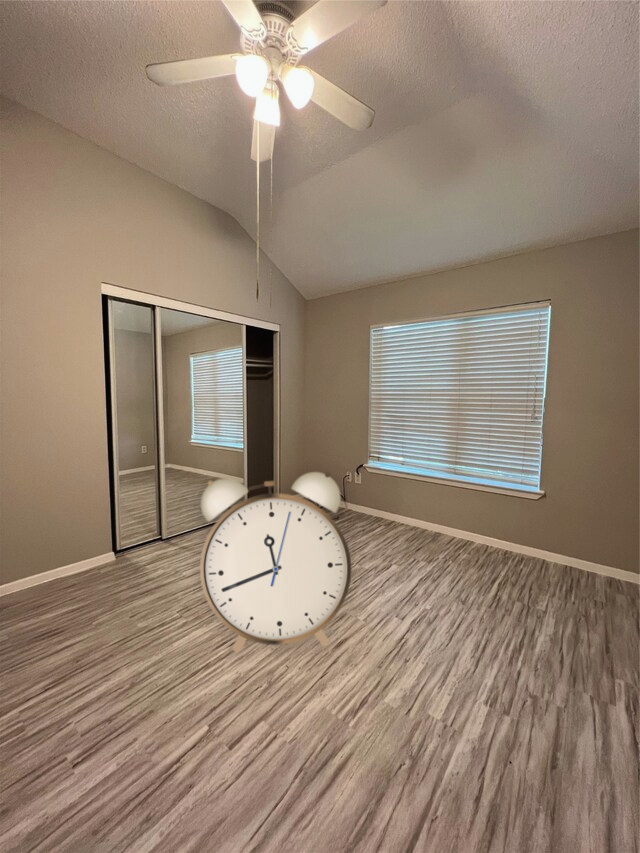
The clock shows **11:42:03**
